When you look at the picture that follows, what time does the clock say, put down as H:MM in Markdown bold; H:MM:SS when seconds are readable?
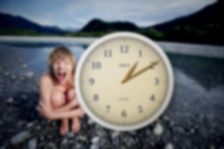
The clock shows **1:10**
